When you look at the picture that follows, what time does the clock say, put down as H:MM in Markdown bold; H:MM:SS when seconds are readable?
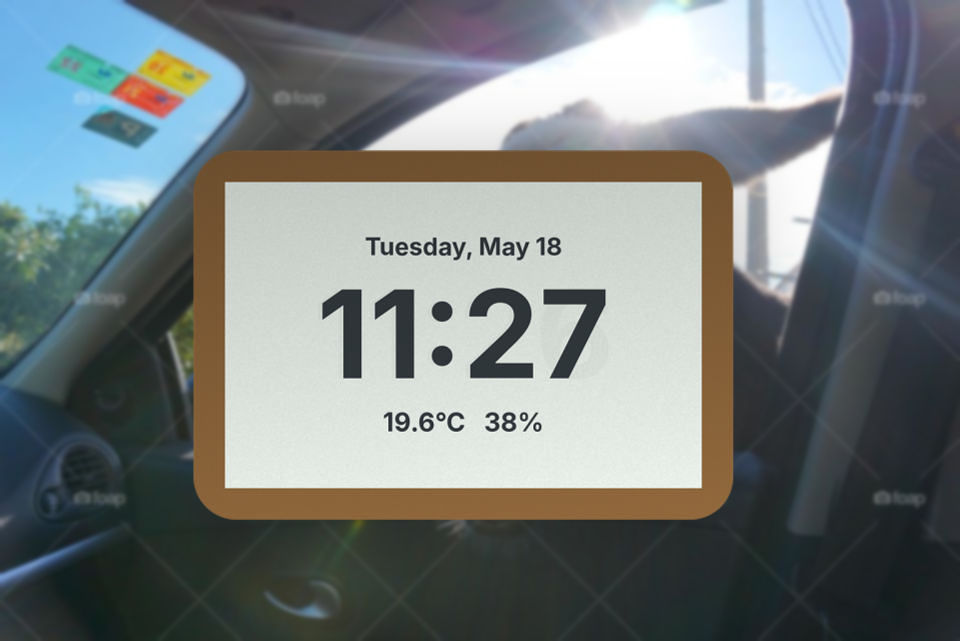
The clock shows **11:27**
